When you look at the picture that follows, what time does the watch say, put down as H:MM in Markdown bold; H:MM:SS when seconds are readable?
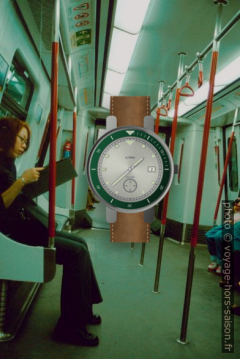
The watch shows **1:38**
